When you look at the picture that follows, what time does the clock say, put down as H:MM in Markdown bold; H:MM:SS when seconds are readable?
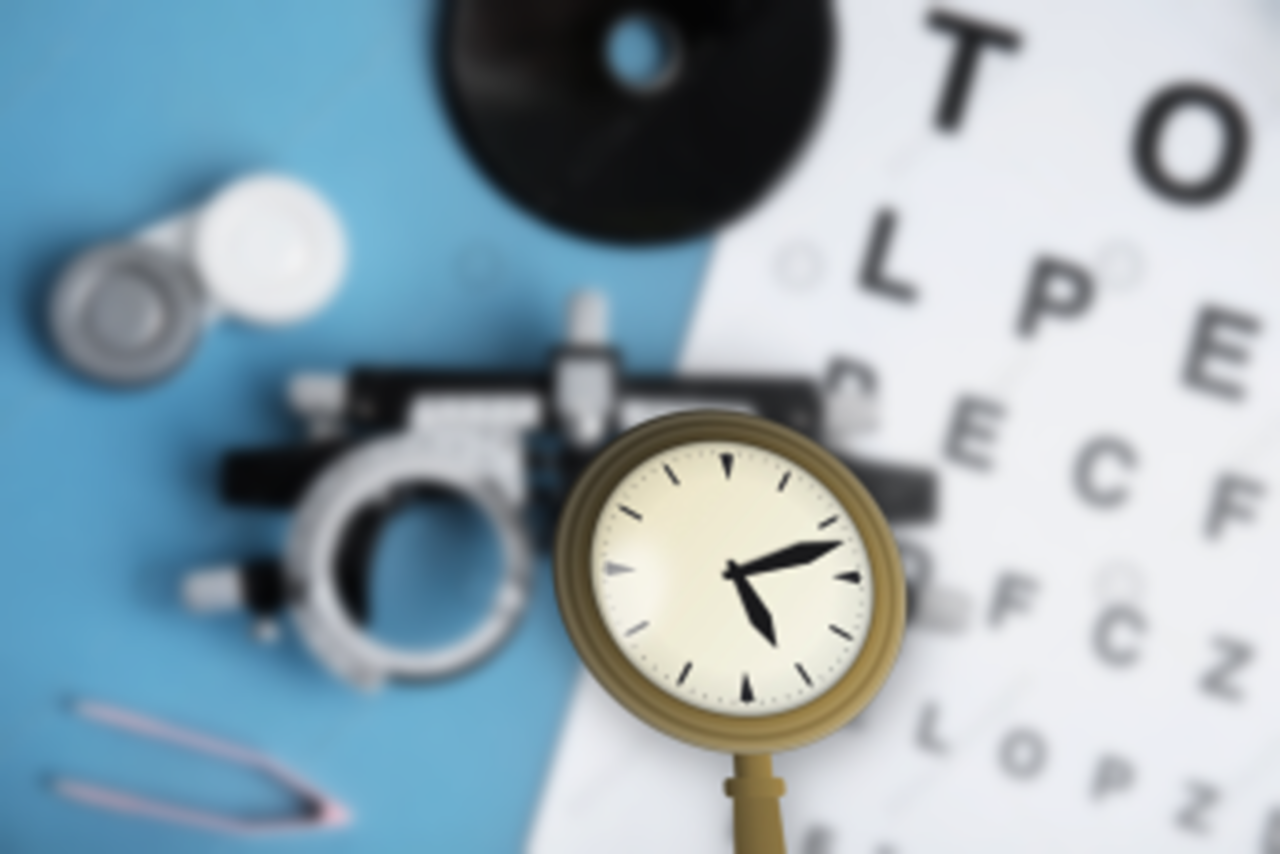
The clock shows **5:12**
